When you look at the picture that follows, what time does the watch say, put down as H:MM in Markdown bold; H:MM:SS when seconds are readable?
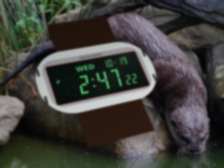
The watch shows **2:47**
